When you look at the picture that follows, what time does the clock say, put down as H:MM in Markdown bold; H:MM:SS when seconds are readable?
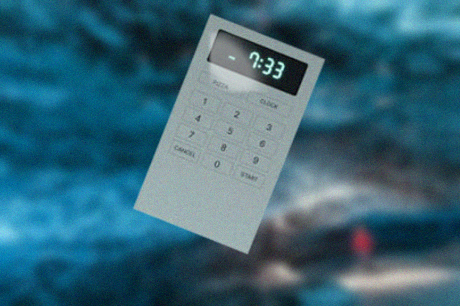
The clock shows **7:33**
